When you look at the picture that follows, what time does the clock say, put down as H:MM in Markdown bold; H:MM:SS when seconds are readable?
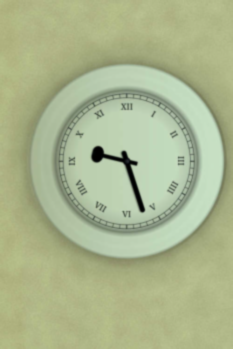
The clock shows **9:27**
